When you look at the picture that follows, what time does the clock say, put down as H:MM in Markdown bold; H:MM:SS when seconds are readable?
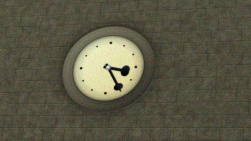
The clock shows **3:25**
